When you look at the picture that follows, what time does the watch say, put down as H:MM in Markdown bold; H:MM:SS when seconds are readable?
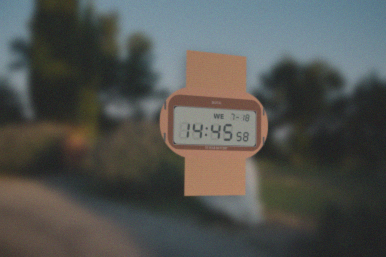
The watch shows **14:45:58**
